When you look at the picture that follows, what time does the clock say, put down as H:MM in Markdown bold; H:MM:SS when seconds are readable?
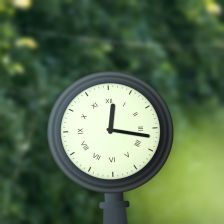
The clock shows **12:17**
